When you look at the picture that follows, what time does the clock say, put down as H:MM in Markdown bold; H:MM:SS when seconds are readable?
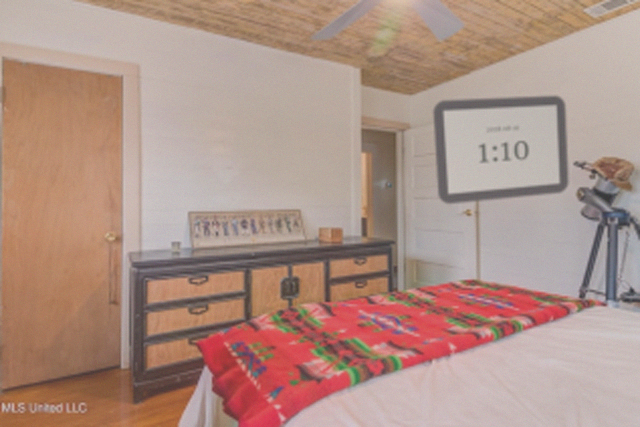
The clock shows **1:10**
